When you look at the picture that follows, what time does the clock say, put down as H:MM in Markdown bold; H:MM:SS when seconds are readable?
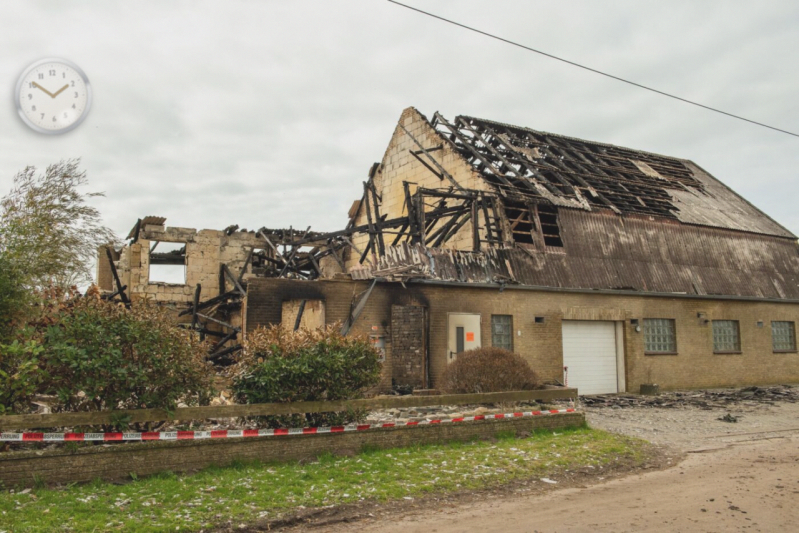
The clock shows **1:51**
